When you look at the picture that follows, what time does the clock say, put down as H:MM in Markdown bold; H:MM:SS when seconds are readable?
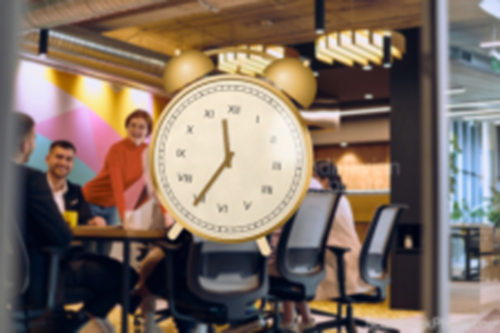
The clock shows **11:35**
